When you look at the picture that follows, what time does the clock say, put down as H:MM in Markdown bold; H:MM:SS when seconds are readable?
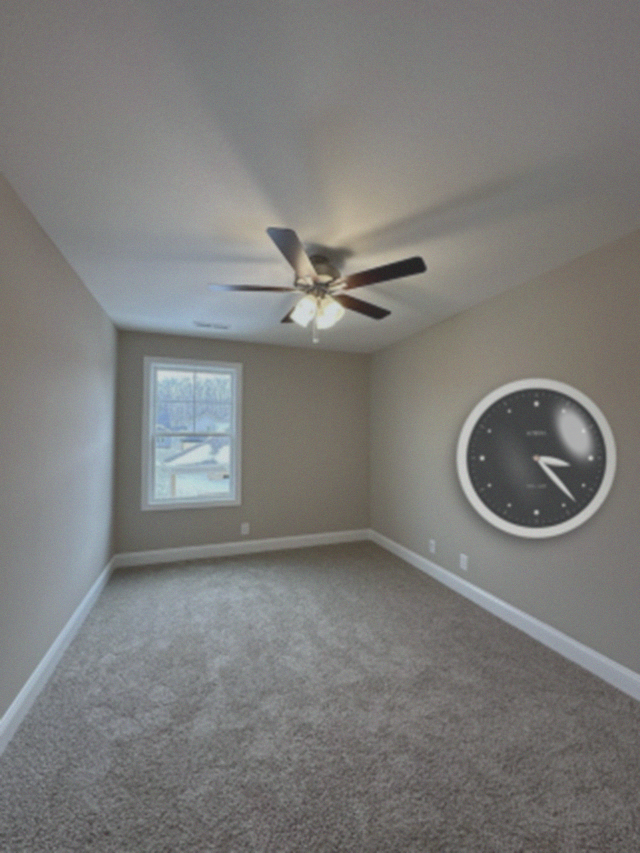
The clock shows **3:23**
